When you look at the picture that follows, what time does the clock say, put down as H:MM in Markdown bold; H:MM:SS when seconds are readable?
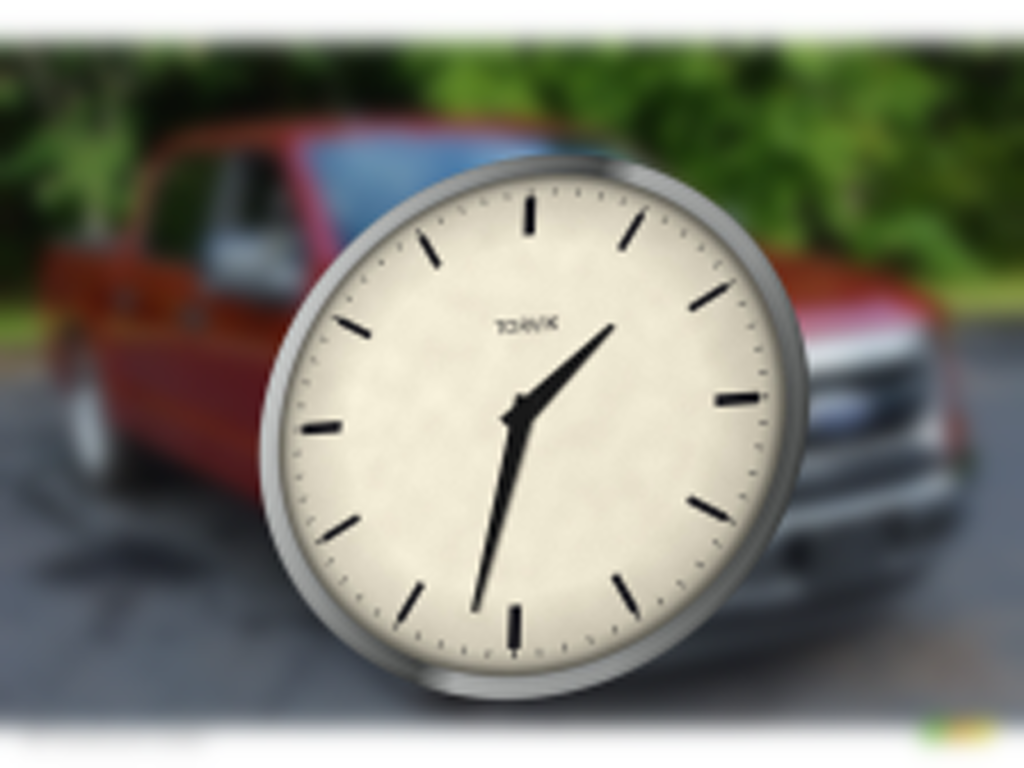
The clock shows **1:32**
